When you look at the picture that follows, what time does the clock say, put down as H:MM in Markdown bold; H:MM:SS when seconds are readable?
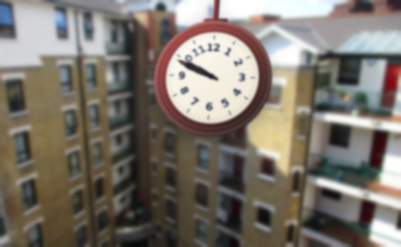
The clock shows **9:49**
